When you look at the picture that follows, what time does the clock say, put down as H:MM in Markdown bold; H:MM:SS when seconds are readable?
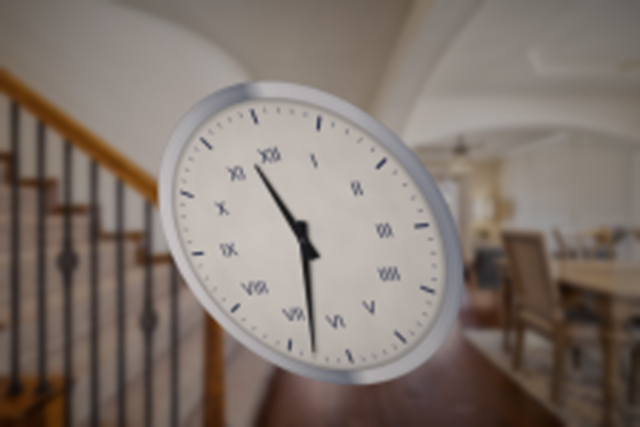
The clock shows **11:33**
